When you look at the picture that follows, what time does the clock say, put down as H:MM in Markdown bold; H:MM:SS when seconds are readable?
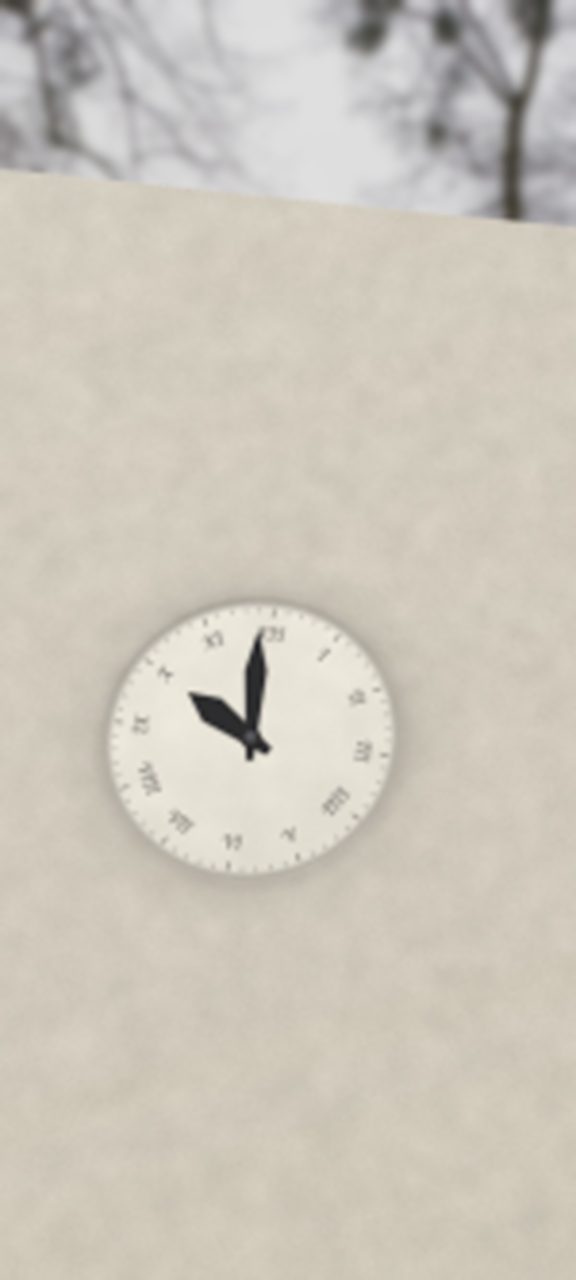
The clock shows **9:59**
